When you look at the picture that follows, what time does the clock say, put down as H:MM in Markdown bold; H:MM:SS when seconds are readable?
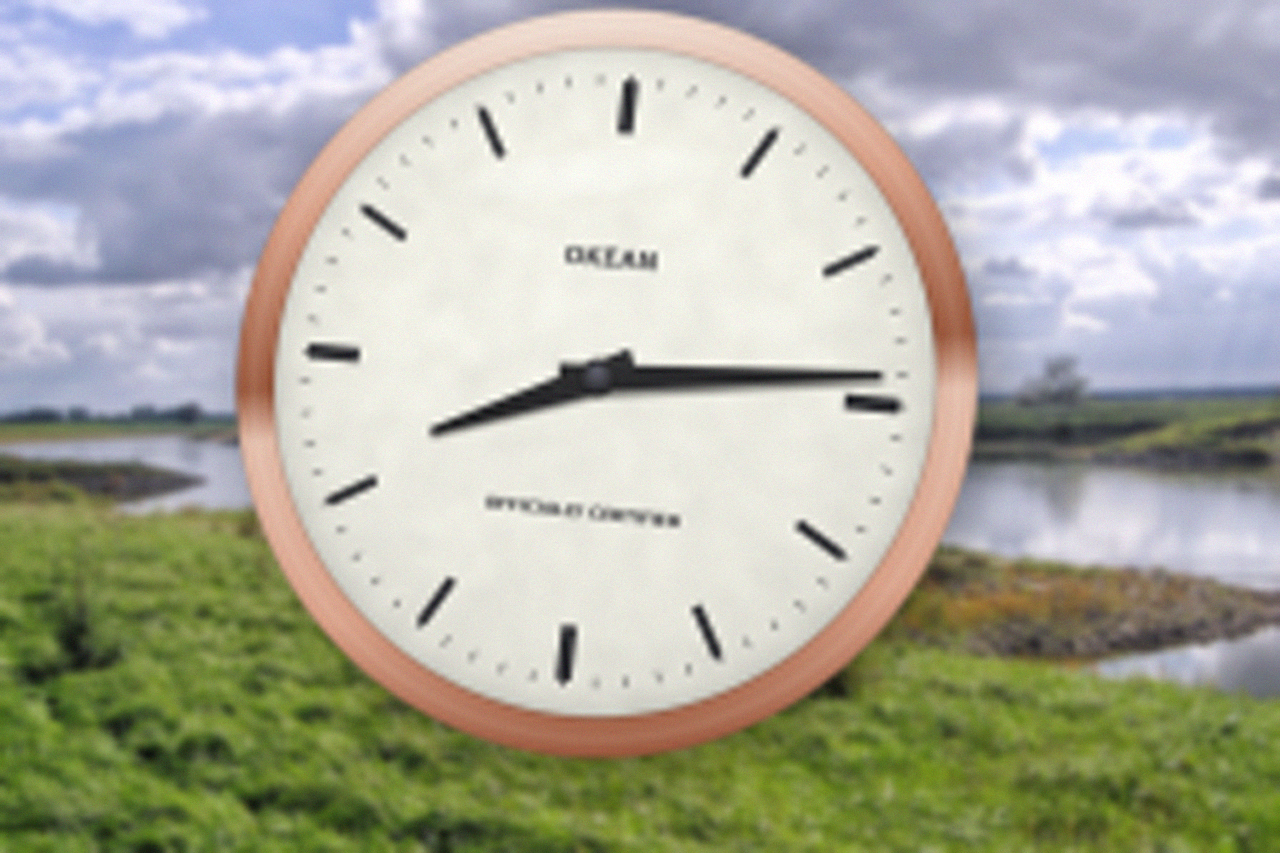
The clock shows **8:14**
